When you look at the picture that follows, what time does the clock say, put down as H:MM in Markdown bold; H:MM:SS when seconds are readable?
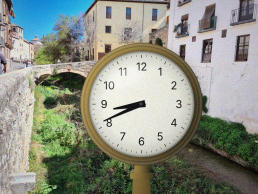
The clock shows **8:41**
